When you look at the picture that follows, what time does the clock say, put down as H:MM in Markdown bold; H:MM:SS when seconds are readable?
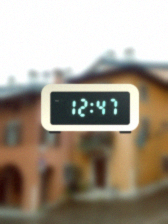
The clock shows **12:47**
